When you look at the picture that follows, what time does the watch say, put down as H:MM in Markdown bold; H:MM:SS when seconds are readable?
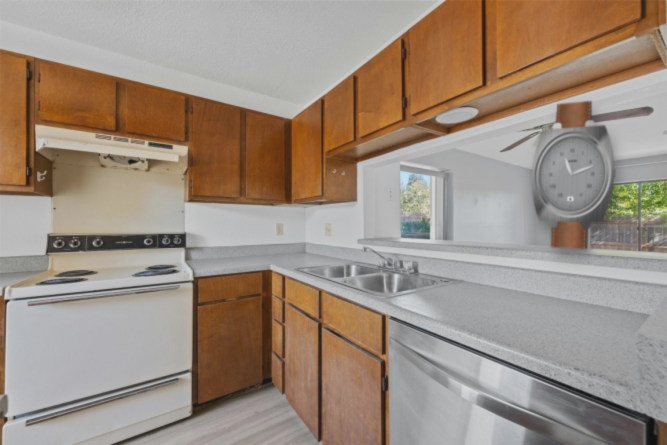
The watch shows **11:12**
